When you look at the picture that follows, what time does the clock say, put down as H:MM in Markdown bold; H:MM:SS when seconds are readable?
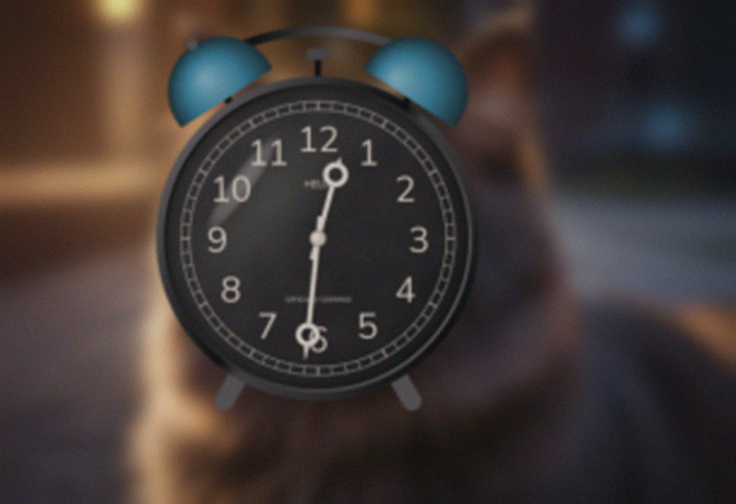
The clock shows **12:31**
